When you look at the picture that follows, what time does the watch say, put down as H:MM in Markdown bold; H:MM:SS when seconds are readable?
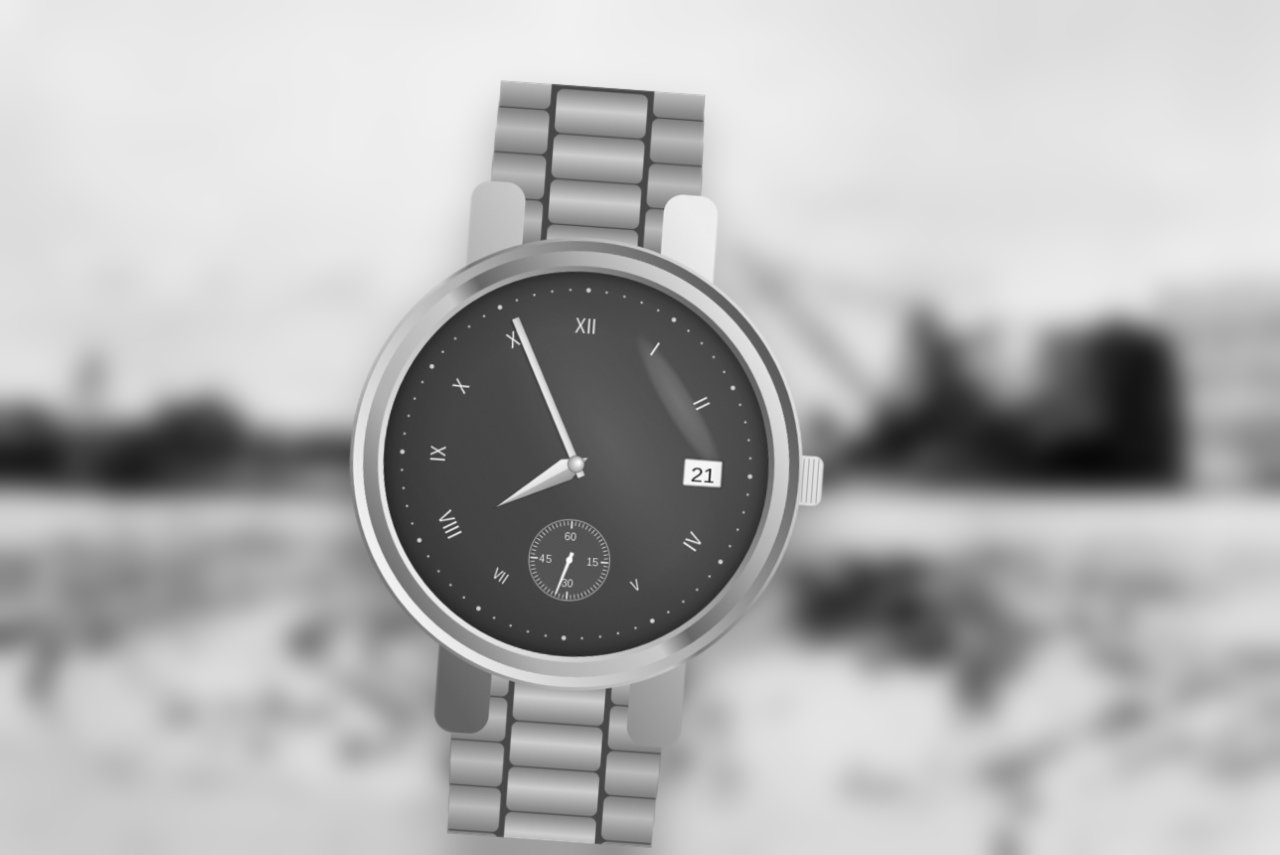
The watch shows **7:55:33**
